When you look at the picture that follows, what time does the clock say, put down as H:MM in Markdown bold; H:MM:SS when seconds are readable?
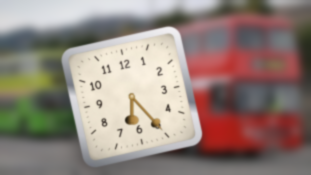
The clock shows **6:25**
